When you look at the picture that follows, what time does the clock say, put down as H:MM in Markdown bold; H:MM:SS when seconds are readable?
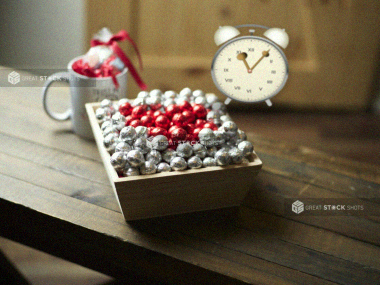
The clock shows **11:06**
